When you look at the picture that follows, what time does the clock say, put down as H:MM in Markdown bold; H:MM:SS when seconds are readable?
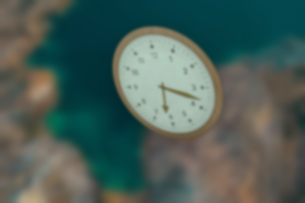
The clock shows **6:18**
